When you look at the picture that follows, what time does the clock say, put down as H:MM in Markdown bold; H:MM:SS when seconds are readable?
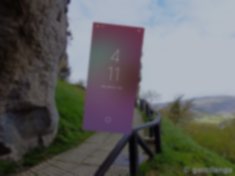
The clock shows **4:11**
